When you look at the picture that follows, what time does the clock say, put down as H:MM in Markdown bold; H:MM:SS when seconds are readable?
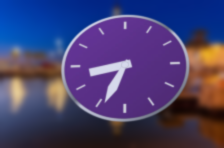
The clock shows **8:34**
